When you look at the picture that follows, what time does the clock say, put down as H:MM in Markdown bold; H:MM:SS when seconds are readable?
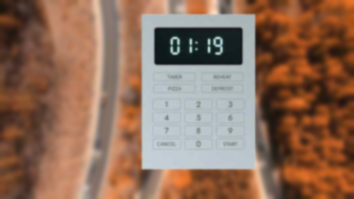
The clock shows **1:19**
